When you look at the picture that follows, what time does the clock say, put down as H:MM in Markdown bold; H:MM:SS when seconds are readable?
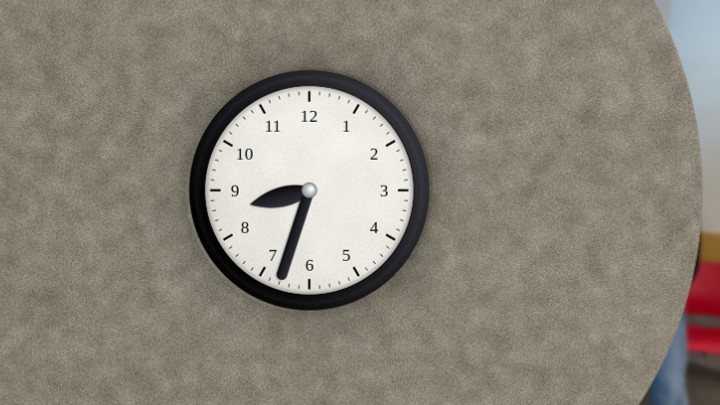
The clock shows **8:33**
